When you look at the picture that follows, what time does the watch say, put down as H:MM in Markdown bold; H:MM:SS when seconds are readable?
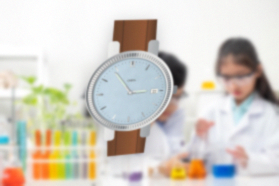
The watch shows **2:54**
